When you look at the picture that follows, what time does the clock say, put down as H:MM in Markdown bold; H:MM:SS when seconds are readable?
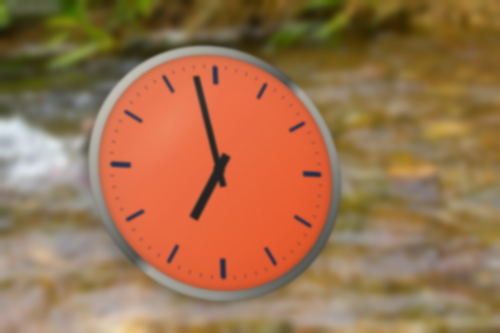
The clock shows **6:58**
